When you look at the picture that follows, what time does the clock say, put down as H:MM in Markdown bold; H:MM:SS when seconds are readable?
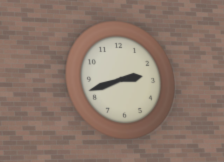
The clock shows **2:42**
